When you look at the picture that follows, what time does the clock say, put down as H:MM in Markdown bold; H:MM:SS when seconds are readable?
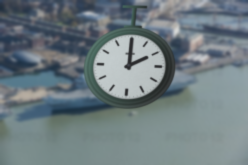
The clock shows **2:00**
